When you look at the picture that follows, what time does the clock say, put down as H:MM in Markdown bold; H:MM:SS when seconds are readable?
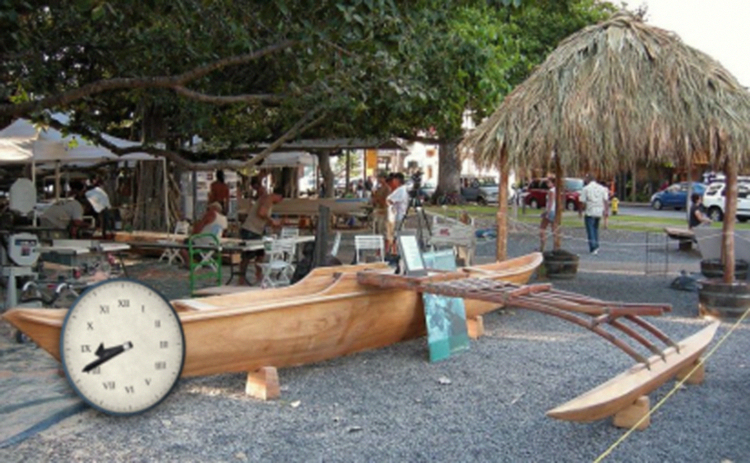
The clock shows **8:41**
